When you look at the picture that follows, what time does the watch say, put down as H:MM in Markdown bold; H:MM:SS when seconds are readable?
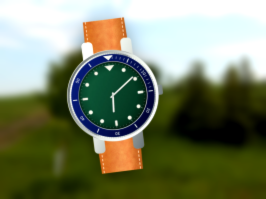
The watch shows **6:09**
